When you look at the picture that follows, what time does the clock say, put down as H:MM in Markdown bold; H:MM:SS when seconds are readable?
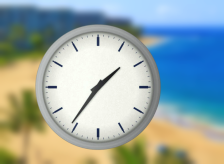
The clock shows **1:36**
